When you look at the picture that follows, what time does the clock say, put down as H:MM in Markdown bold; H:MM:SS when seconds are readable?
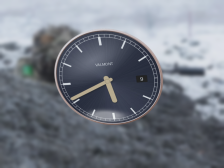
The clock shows **5:41**
